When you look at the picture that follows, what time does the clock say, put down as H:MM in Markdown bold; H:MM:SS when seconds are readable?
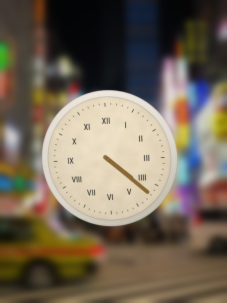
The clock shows **4:22**
